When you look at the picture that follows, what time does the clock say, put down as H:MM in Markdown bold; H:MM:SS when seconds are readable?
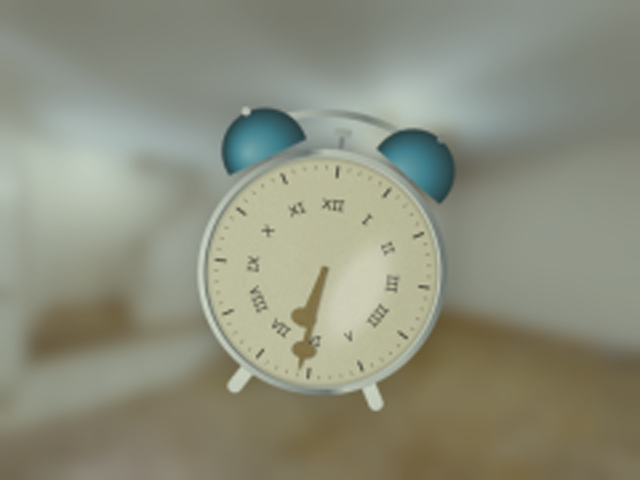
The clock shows **6:31**
